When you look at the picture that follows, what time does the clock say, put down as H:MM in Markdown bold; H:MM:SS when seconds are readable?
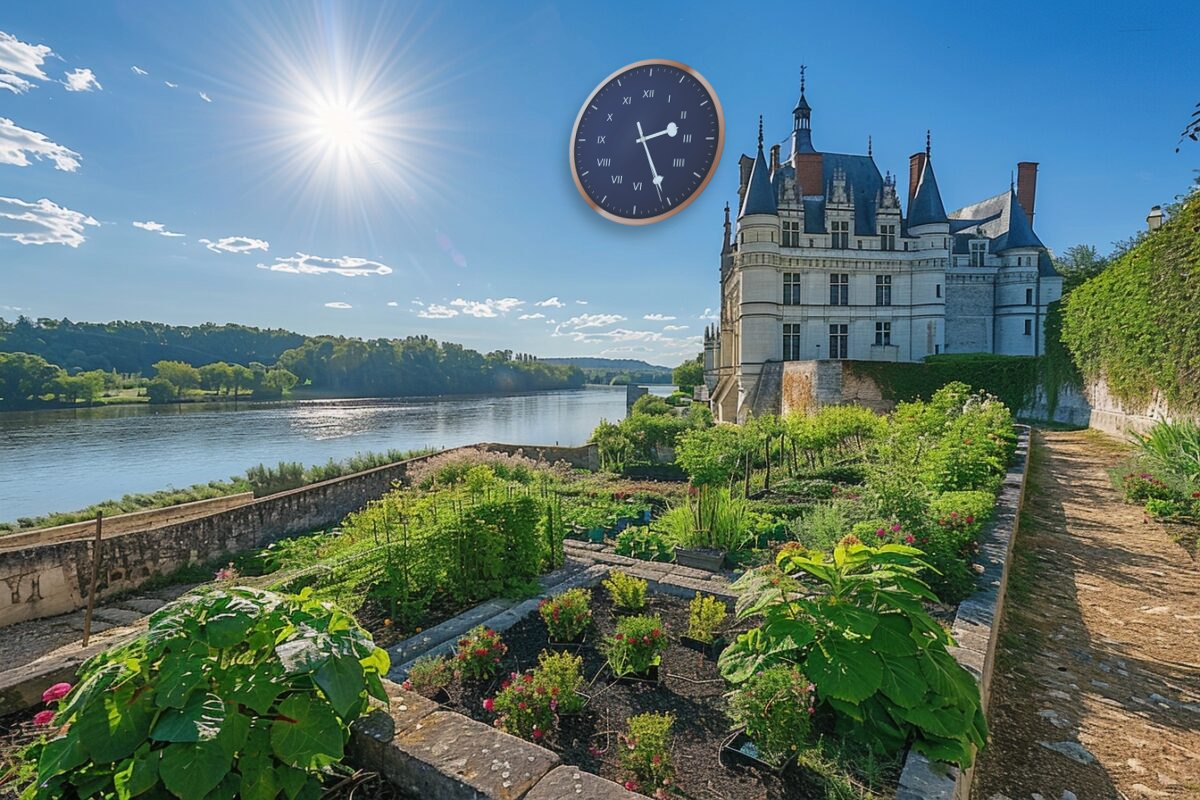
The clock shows **2:25:26**
